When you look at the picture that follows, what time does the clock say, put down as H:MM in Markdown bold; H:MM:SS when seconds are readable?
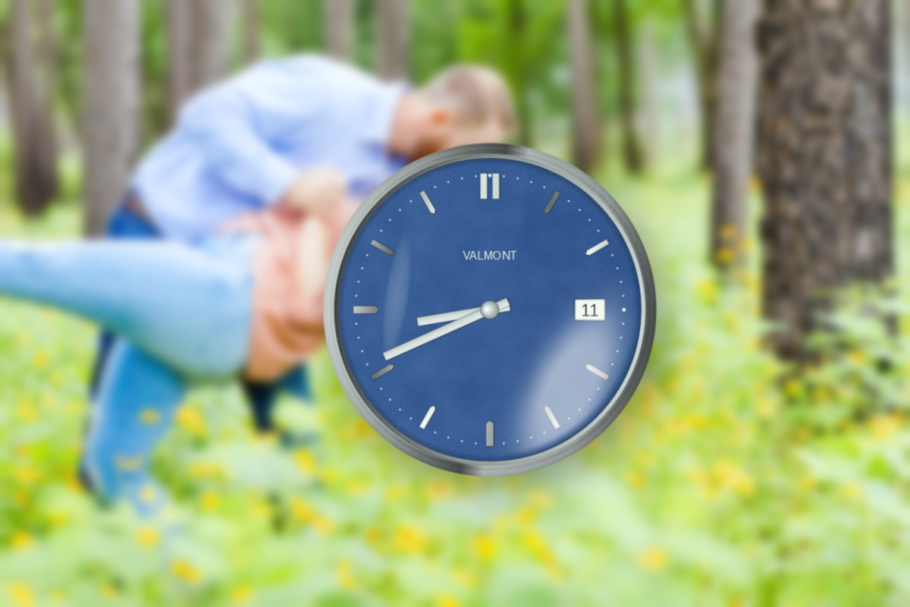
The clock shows **8:41**
